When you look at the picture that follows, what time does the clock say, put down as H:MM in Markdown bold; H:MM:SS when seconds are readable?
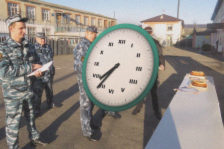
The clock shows **7:36**
